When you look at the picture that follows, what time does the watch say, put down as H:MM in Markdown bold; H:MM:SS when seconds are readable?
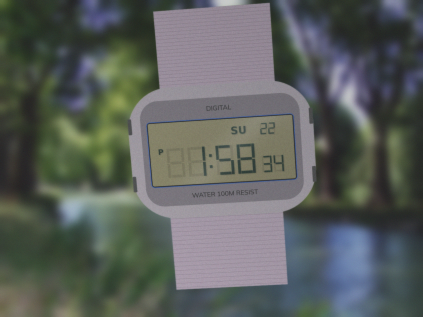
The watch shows **1:58:34**
